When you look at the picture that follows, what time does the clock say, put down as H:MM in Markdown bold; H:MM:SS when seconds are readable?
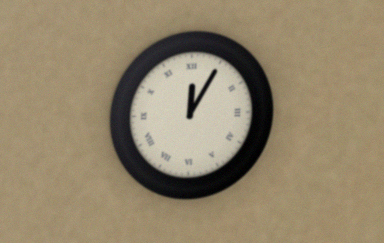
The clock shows **12:05**
